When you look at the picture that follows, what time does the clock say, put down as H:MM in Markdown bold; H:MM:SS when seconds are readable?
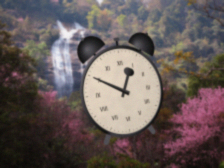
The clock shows **12:50**
